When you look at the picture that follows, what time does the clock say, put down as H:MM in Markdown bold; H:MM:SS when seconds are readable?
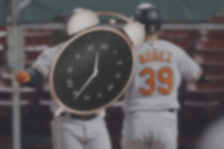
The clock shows **11:34**
